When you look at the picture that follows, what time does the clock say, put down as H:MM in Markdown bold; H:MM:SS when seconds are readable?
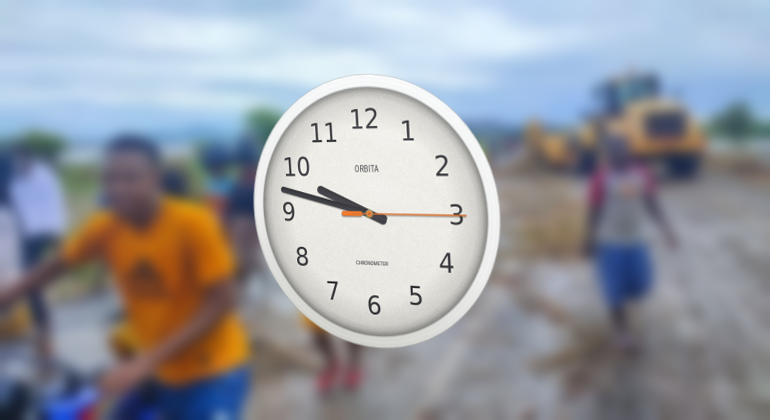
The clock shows **9:47:15**
